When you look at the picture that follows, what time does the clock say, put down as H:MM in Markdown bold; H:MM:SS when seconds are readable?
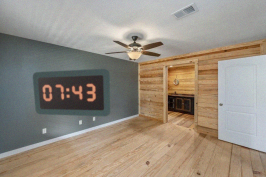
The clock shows **7:43**
